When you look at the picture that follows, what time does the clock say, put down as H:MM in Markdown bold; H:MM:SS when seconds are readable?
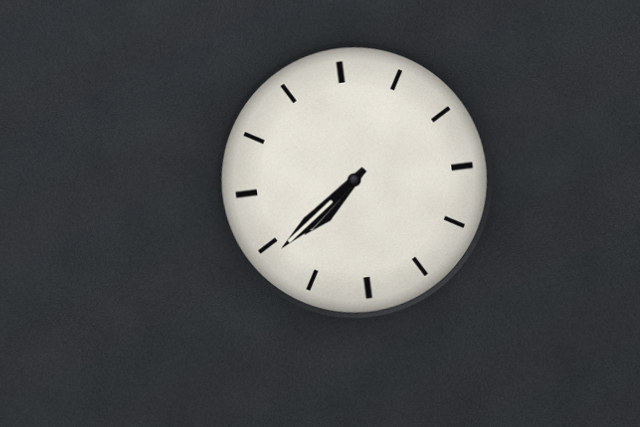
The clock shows **7:39**
